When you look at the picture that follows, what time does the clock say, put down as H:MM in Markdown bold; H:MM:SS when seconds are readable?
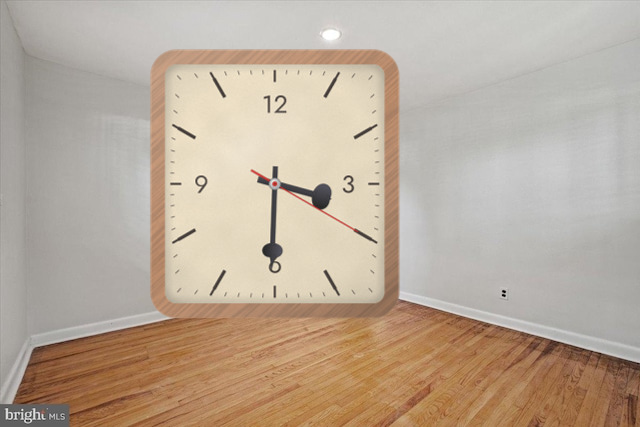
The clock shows **3:30:20**
